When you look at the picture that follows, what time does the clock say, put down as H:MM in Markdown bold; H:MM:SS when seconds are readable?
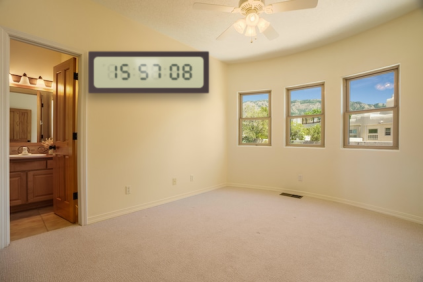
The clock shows **15:57:08**
